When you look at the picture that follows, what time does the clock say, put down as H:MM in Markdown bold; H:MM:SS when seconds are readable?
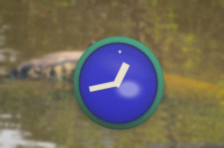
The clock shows **12:42**
